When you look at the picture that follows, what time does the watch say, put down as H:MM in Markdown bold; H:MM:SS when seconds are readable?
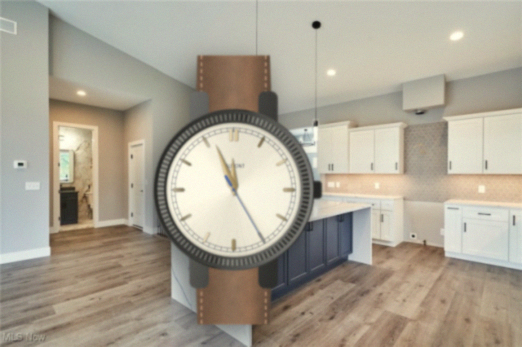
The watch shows **11:56:25**
